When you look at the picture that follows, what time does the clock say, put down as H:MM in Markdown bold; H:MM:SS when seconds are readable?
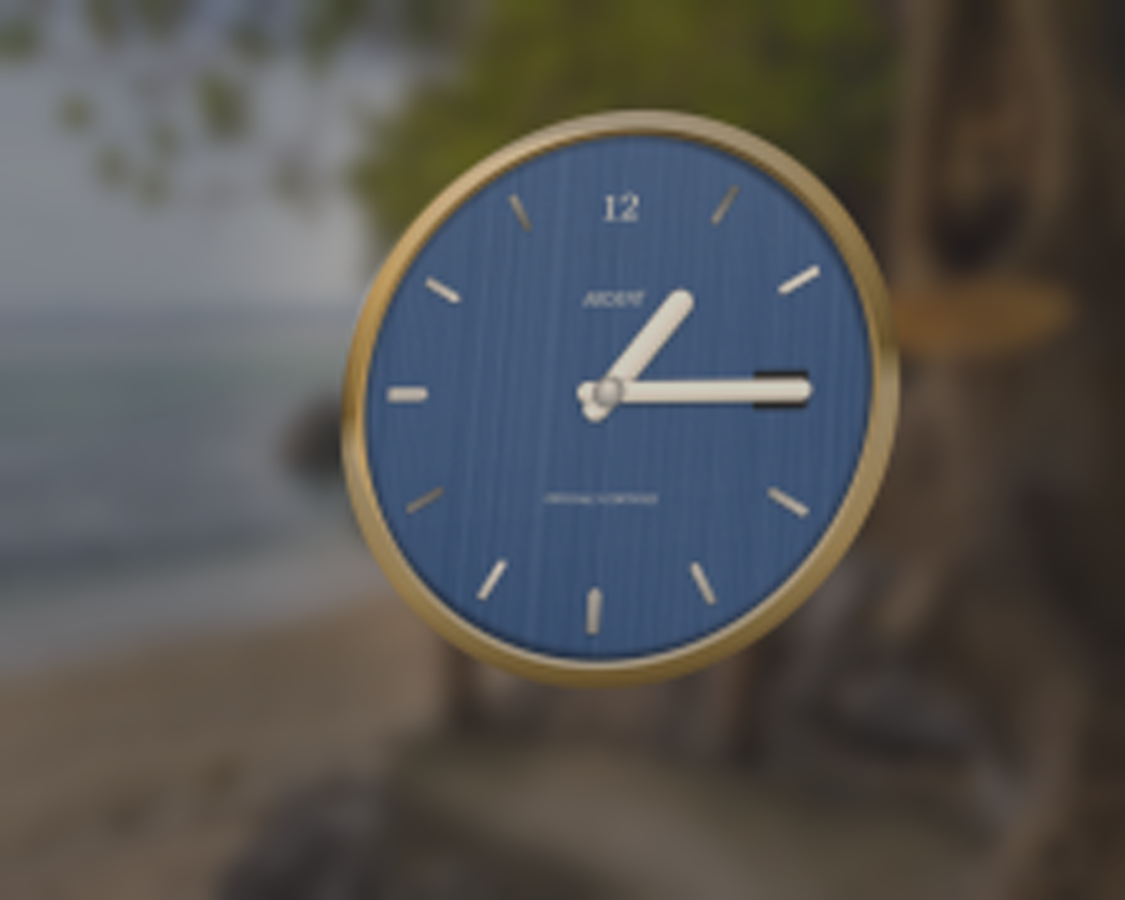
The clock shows **1:15**
